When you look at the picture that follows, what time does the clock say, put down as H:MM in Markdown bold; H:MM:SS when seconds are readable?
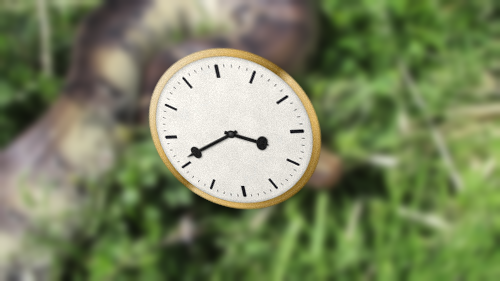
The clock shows **3:41**
